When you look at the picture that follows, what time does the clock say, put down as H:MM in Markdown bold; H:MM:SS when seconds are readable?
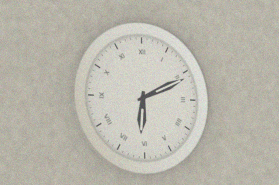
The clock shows **6:11**
